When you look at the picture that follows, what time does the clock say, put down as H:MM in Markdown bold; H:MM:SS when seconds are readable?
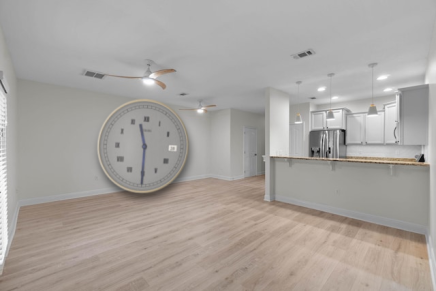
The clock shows **11:30**
